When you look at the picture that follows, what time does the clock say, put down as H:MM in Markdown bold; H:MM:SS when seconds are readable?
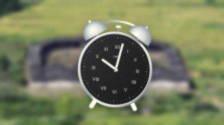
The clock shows **10:02**
